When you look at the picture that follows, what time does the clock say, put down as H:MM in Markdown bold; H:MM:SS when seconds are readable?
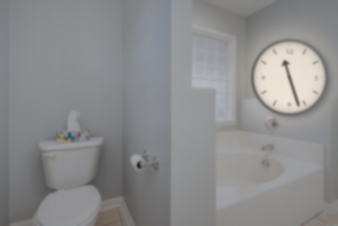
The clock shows **11:27**
